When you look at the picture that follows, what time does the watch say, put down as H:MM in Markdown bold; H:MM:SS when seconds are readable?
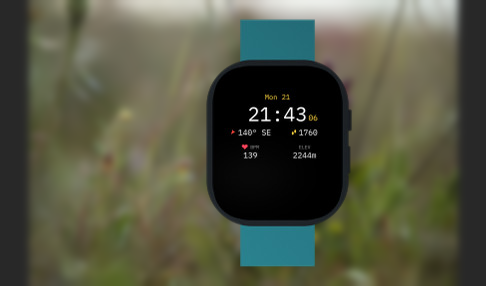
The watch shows **21:43:06**
